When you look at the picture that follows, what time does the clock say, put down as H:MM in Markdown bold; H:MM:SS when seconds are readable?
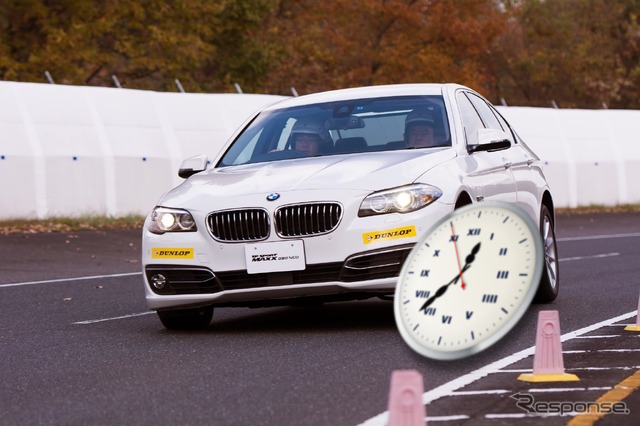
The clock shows **12:36:55**
